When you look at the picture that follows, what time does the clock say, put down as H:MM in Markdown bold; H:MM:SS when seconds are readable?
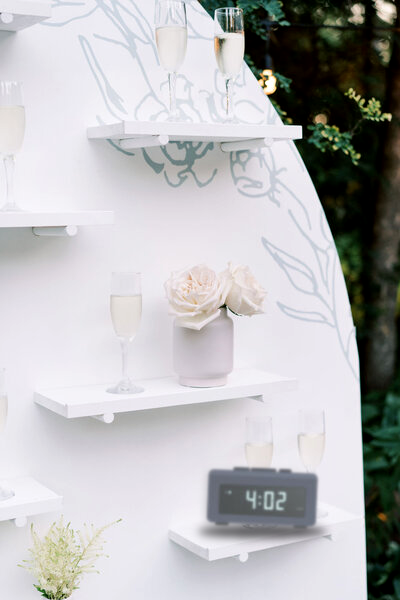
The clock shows **4:02**
